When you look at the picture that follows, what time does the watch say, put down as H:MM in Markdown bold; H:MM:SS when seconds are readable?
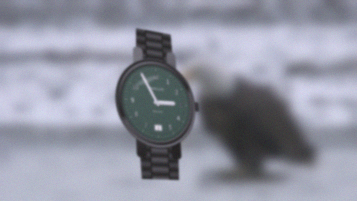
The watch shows **2:55**
